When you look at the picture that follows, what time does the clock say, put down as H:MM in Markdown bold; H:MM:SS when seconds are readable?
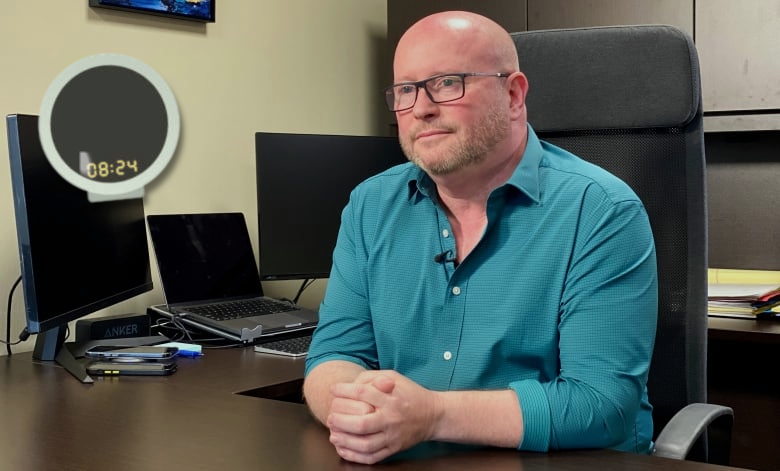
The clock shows **8:24**
